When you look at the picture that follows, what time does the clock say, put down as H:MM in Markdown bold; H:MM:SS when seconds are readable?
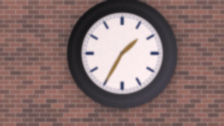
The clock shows **1:35**
